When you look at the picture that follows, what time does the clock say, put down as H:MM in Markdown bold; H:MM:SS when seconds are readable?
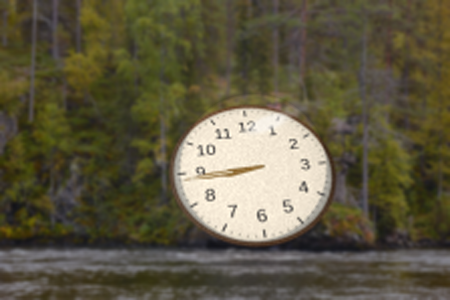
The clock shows **8:44**
